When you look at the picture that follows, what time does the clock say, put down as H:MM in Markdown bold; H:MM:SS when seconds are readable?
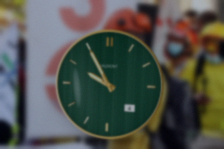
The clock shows **9:55**
